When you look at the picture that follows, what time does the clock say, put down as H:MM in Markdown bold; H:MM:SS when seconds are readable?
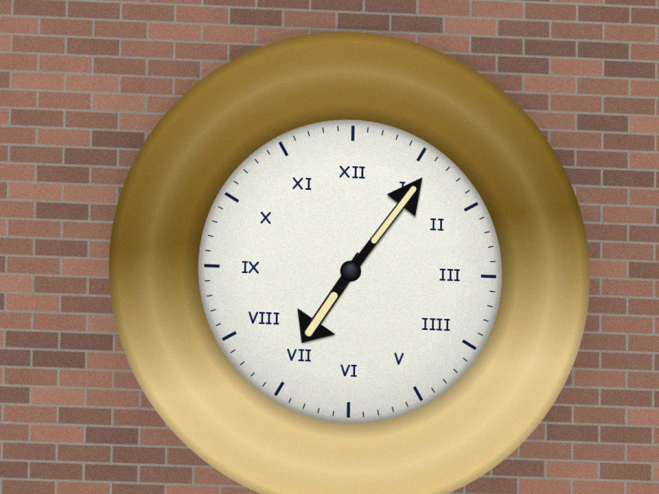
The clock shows **7:06**
